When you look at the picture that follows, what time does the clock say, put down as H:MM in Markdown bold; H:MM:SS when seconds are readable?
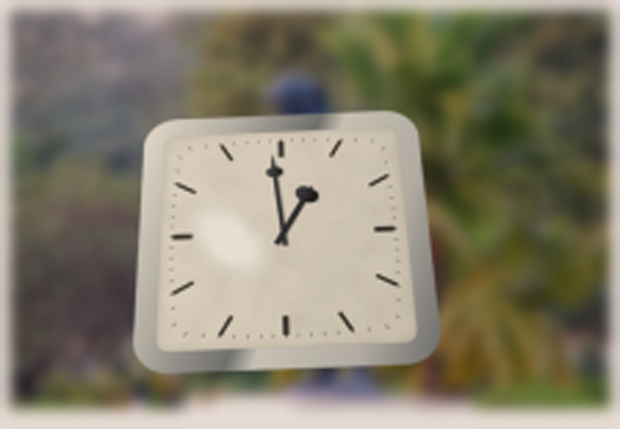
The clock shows **12:59**
